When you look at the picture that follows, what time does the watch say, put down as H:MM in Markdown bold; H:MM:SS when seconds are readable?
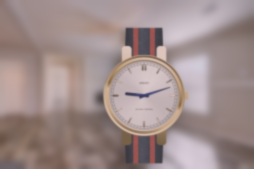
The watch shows **9:12**
